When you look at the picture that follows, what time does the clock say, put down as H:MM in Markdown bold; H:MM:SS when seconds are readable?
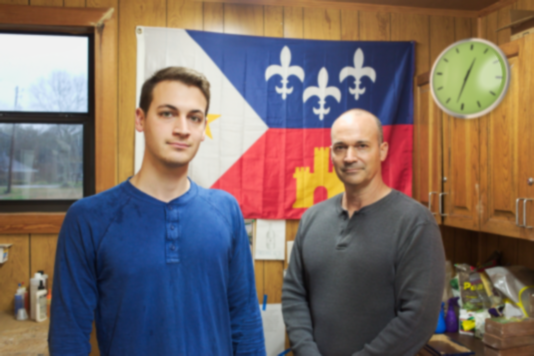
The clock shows **12:32**
